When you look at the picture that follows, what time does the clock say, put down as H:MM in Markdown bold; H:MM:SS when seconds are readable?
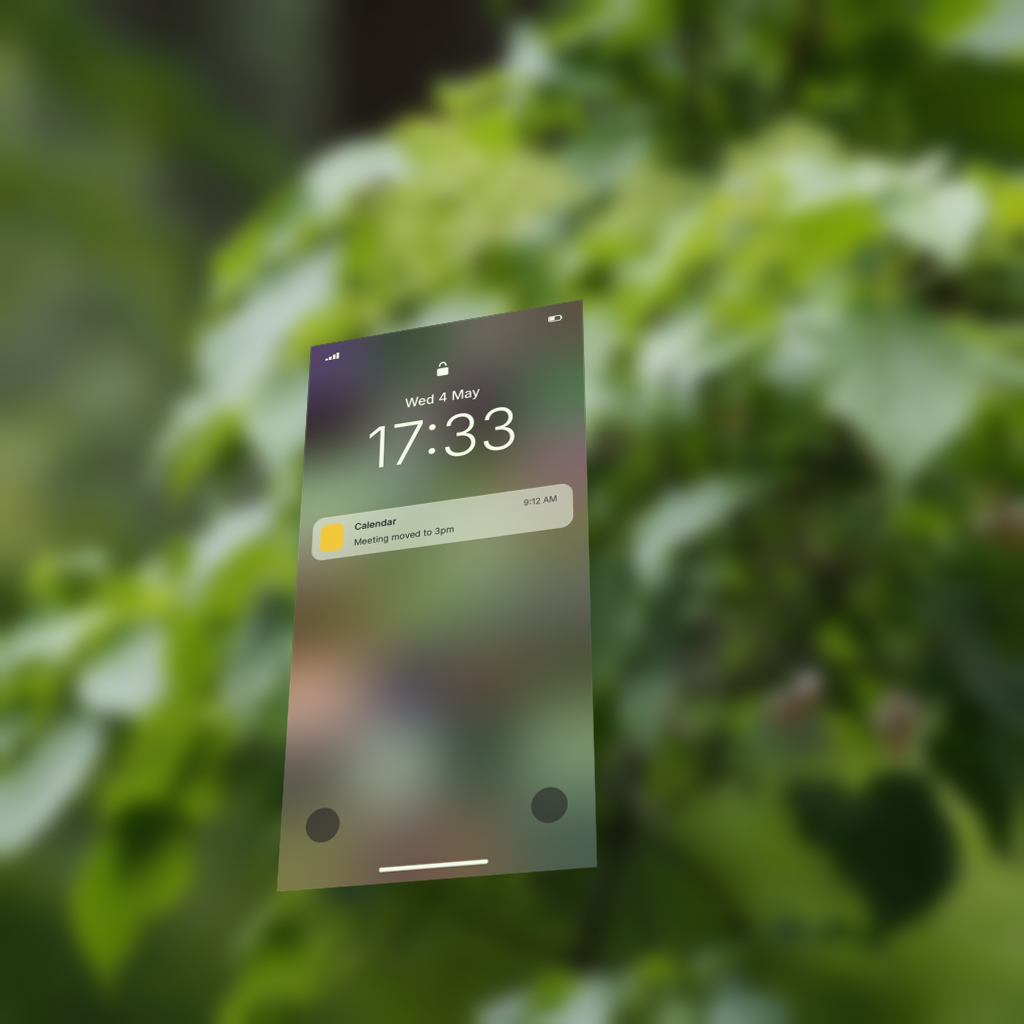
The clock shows **17:33**
